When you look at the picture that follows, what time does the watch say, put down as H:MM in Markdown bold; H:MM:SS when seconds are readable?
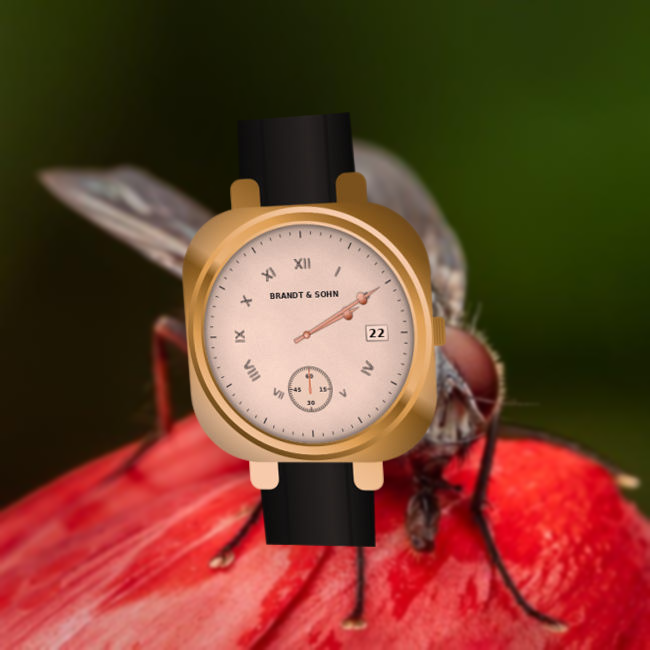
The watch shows **2:10**
